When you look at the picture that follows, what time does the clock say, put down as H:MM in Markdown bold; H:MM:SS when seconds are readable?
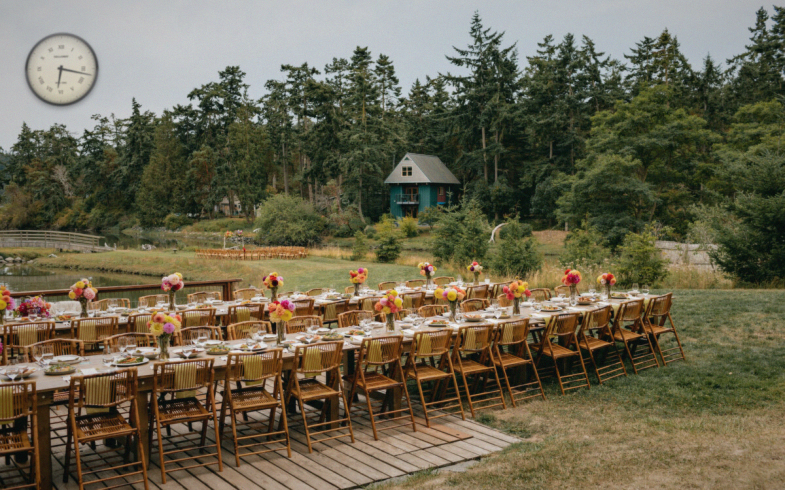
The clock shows **6:17**
